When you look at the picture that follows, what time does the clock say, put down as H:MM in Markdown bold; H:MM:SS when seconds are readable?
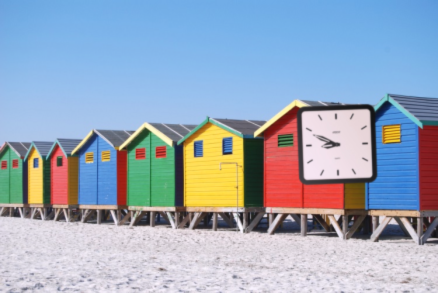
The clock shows **8:49**
